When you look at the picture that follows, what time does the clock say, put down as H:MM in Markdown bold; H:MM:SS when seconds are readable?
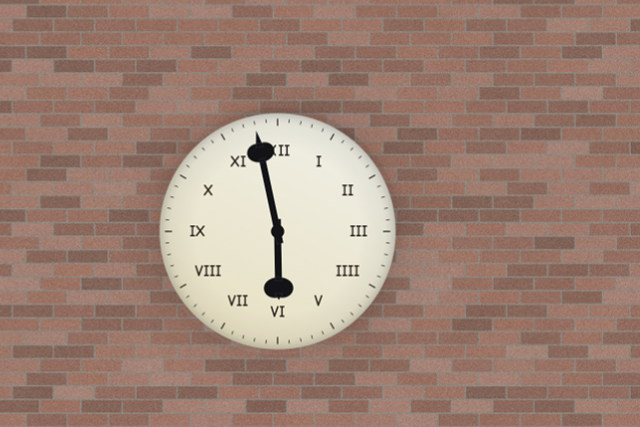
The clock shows **5:58**
